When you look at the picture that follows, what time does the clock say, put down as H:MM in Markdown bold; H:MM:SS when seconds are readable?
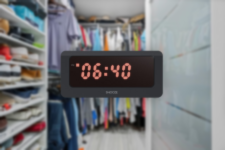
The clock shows **6:40**
